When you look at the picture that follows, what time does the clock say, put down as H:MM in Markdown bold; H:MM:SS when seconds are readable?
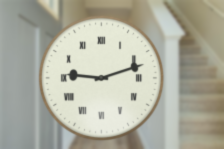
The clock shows **9:12**
